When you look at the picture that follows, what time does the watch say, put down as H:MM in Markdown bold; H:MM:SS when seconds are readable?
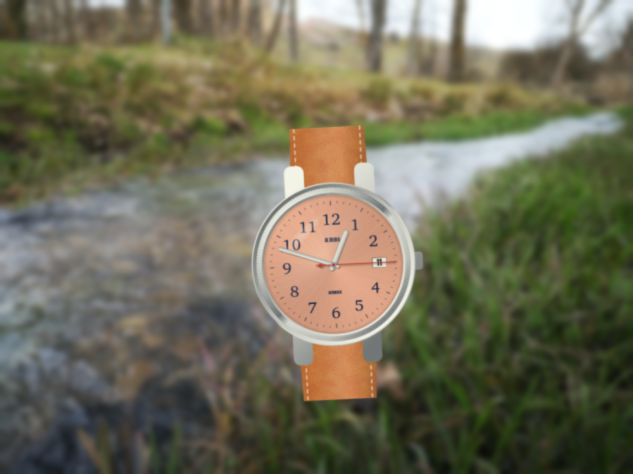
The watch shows **12:48:15**
